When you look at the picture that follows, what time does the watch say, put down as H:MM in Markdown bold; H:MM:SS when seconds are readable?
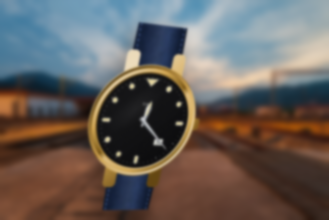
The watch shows **12:22**
